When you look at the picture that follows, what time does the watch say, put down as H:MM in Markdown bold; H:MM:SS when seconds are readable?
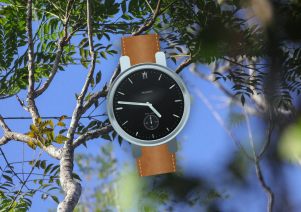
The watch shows **4:47**
